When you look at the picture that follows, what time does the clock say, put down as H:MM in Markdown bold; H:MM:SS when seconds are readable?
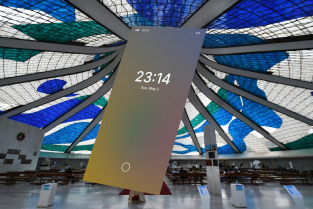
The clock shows **23:14**
